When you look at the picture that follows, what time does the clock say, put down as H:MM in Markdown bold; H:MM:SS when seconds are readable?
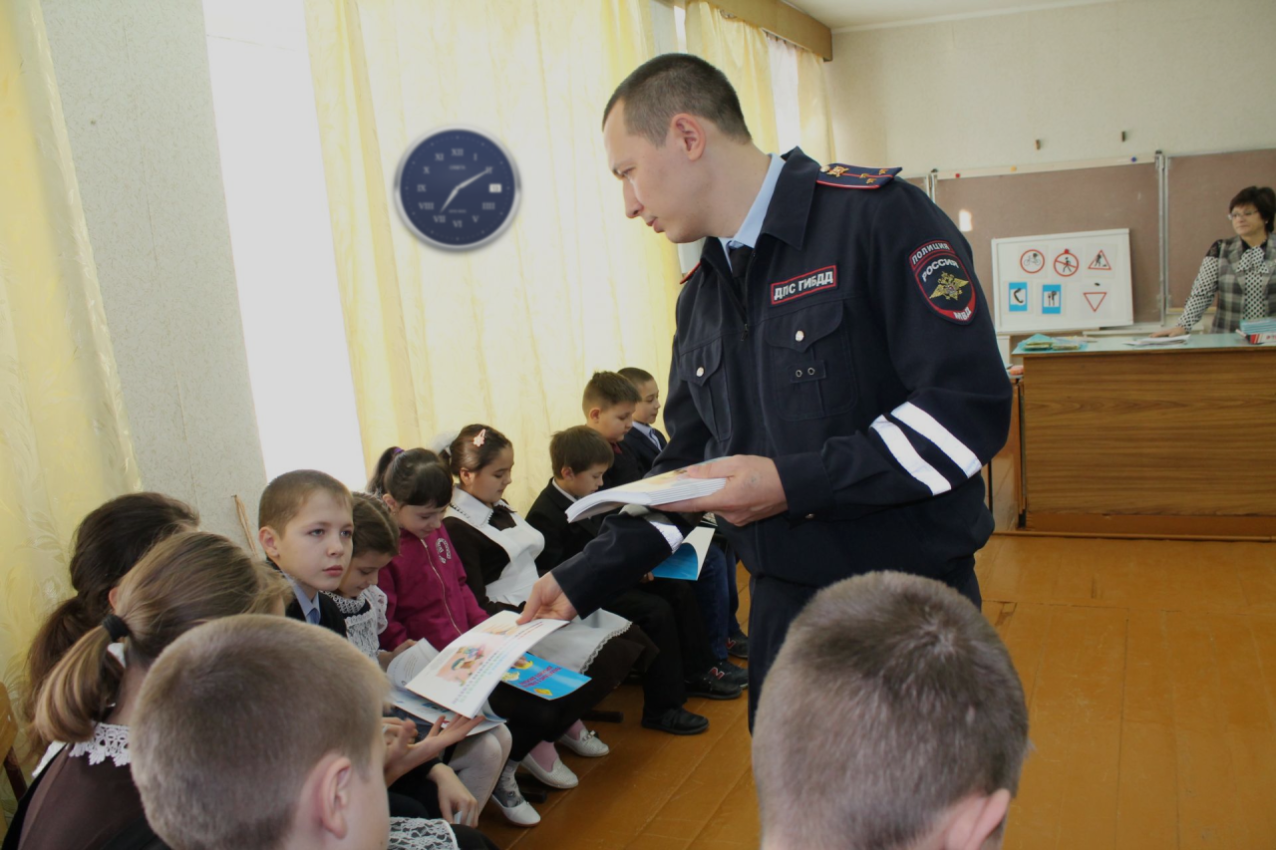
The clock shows **7:10**
